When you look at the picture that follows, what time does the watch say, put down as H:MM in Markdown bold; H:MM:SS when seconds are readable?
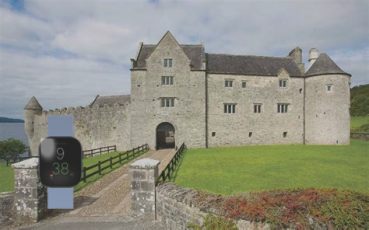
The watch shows **9:38**
